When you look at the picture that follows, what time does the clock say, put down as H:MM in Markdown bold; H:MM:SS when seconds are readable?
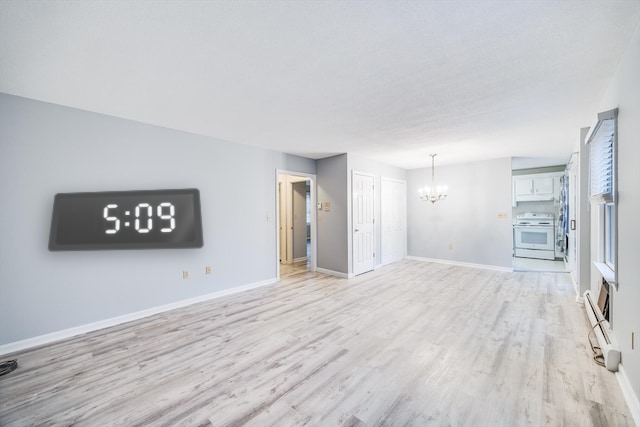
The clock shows **5:09**
